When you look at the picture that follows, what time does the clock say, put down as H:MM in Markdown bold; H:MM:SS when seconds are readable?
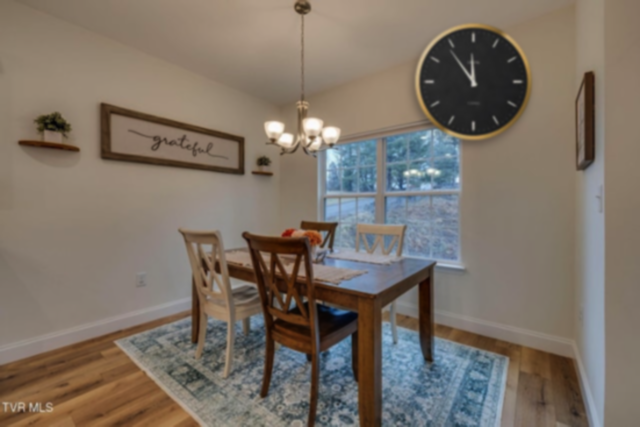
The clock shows **11:54**
